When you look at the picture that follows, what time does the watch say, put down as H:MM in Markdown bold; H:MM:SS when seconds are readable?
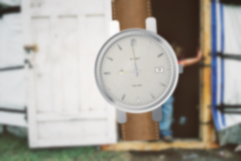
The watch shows **8:59**
